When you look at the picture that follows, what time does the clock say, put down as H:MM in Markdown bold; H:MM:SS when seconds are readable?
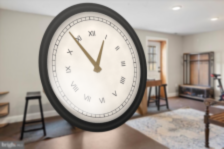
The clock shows **12:54**
